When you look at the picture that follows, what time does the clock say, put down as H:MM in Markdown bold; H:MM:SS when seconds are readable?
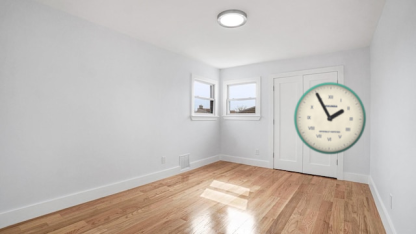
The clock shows **1:55**
